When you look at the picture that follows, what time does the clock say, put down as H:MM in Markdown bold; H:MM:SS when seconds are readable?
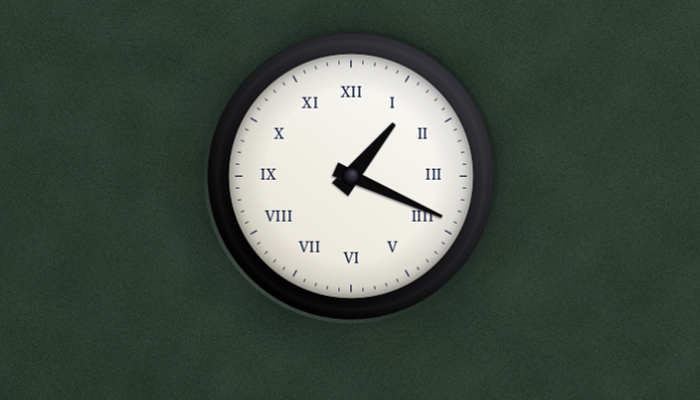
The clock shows **1:19**
